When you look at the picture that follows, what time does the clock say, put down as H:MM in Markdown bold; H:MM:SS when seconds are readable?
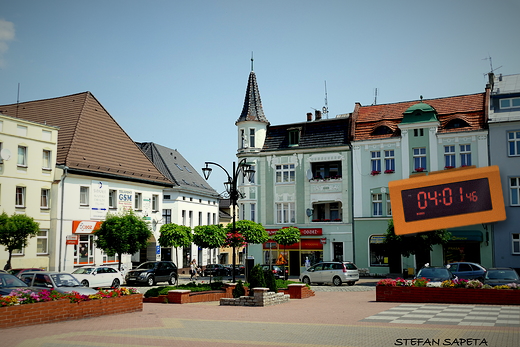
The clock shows **4:01:46**
